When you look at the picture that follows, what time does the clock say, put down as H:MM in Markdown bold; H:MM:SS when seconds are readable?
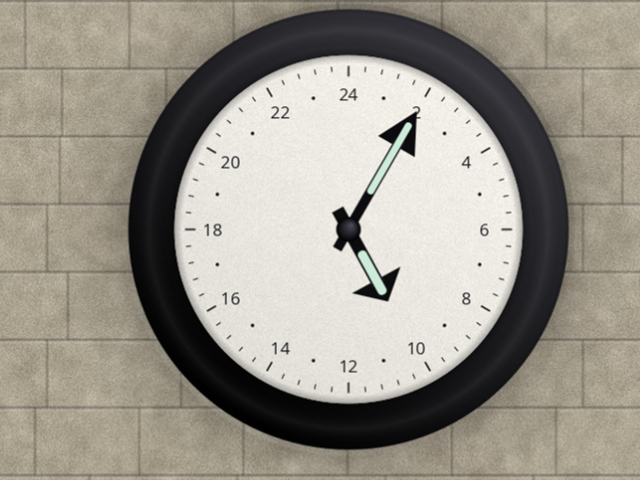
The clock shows **10:05**
